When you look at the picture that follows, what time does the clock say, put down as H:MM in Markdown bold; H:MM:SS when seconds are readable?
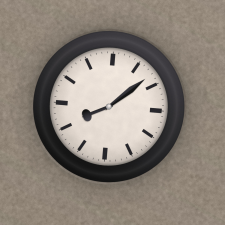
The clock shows **8:08**
